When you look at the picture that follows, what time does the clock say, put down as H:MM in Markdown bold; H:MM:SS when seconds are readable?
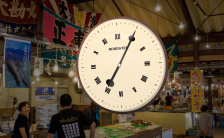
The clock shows **7:05**
